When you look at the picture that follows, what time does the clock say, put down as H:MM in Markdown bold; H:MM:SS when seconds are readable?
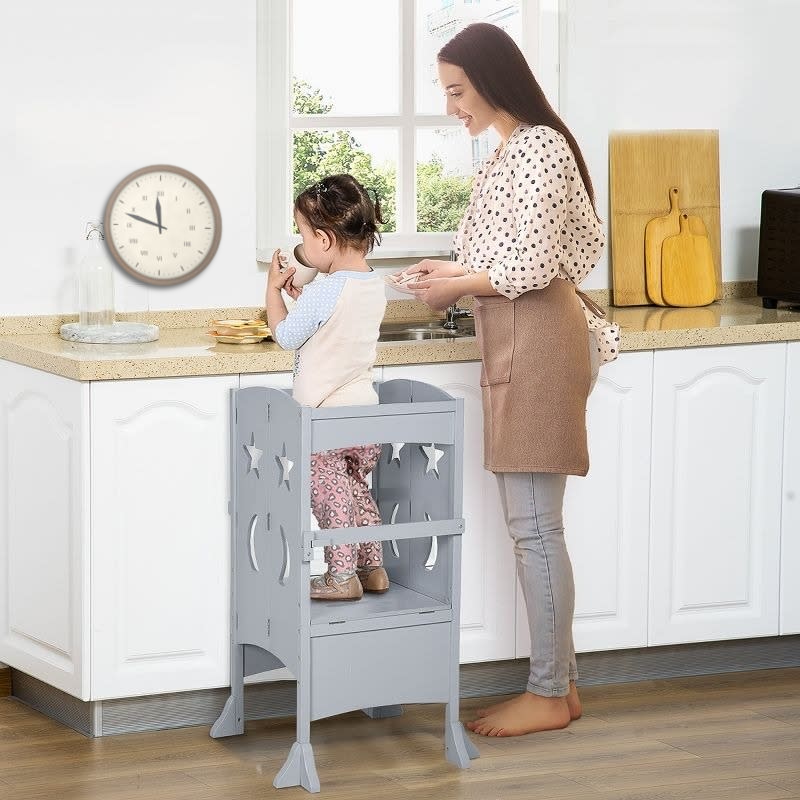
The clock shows **11:48**
